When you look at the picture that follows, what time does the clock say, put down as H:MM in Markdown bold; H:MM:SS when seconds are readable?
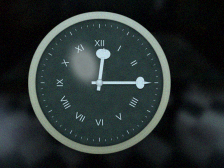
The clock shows **12:15**
